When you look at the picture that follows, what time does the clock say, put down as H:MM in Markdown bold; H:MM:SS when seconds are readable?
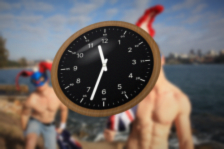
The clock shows **11:33**
